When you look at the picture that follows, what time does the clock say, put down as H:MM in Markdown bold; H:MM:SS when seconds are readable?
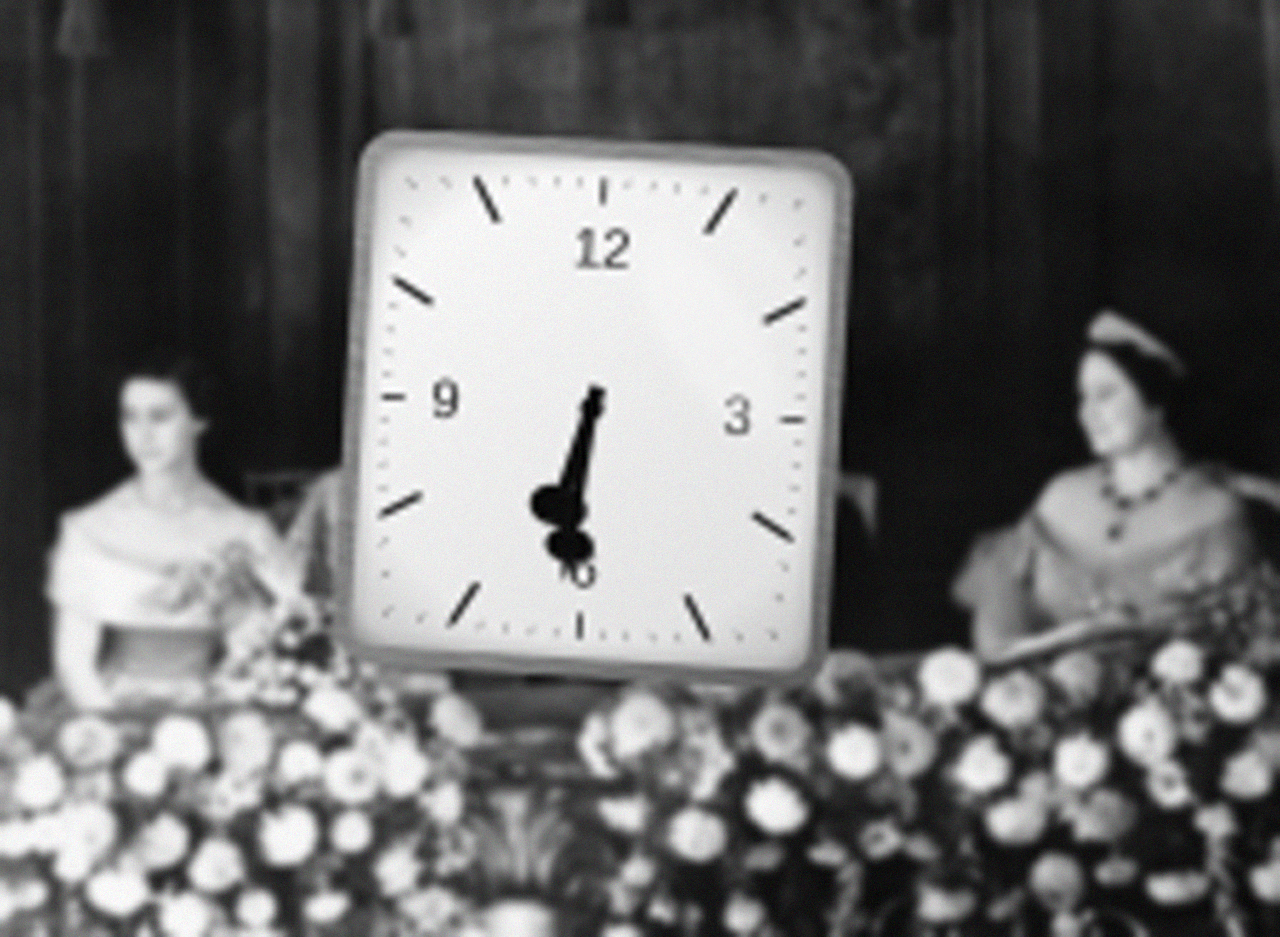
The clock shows **6:31**
